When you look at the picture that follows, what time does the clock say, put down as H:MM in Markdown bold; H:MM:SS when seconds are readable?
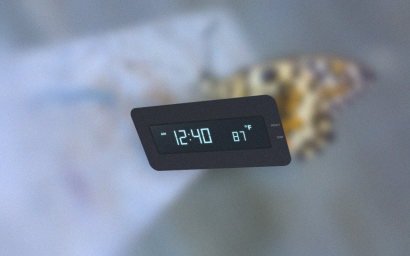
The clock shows **12:40**
